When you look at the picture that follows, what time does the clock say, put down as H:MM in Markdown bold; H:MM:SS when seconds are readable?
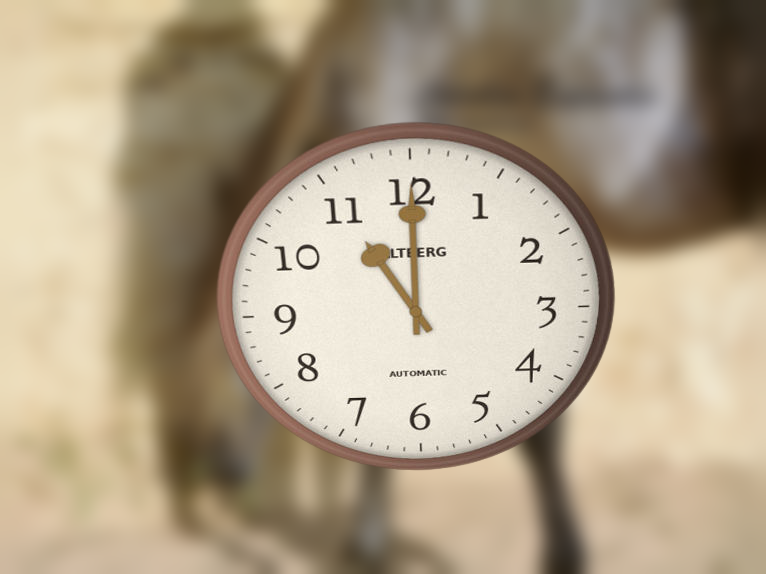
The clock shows **11:00**
